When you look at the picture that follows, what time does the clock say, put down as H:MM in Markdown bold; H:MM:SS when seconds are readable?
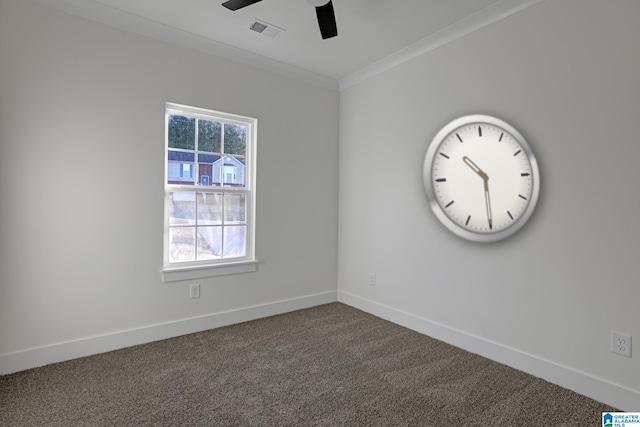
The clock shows **10:30**
